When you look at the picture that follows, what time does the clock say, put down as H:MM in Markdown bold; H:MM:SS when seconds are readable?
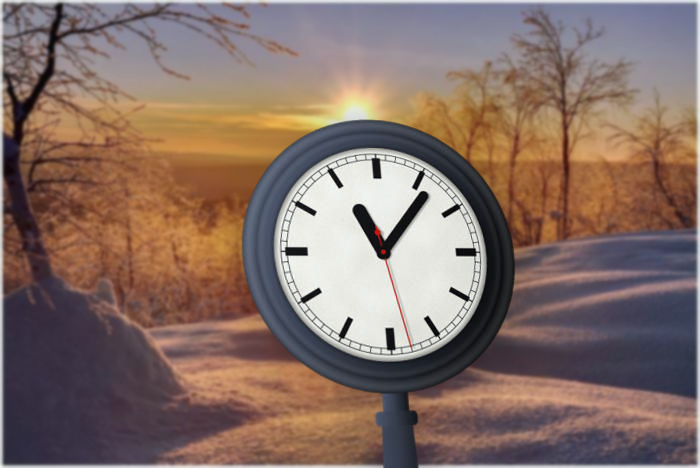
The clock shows **11:06:28**
